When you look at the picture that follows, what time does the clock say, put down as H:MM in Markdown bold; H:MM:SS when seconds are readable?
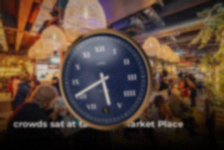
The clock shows **5:41**
